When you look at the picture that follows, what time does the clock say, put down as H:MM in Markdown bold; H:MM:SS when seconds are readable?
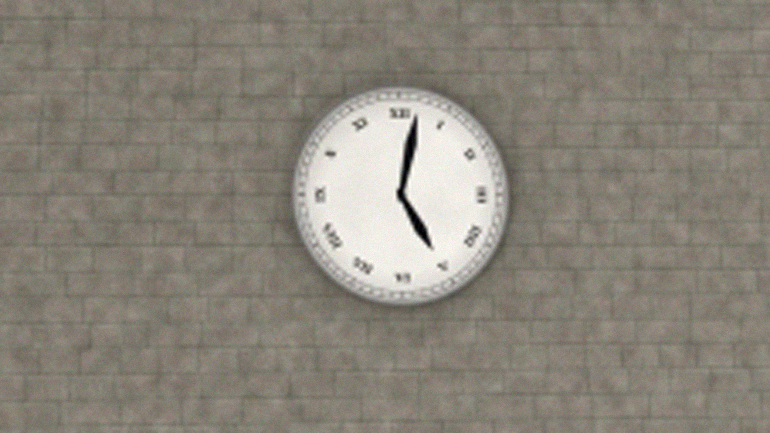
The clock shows **5:02**
